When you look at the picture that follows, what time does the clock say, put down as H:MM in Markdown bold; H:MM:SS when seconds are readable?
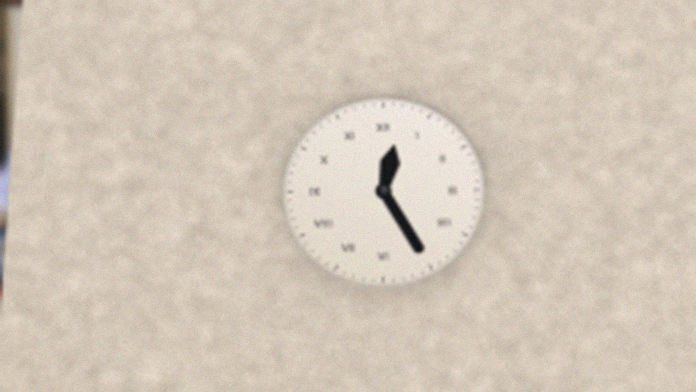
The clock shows **12:25**
